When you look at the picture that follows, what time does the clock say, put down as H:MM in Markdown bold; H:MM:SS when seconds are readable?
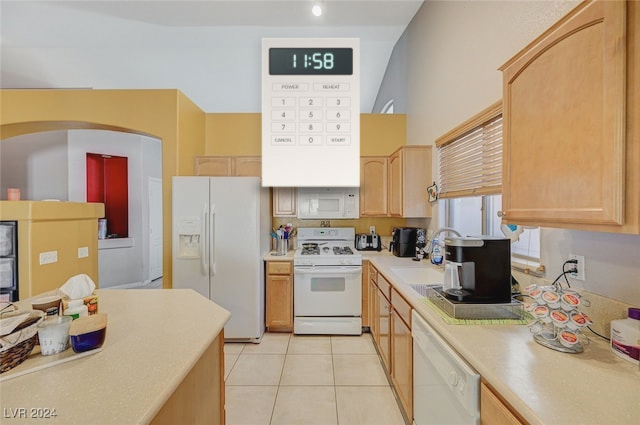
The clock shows **11:58**
